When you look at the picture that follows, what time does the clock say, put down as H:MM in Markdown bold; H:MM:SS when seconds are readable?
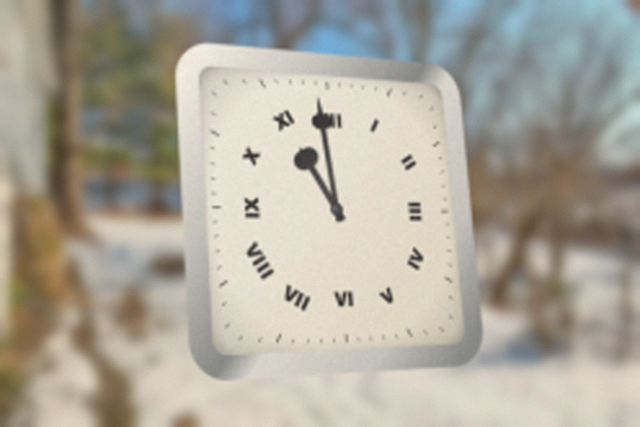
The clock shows **10:59**
